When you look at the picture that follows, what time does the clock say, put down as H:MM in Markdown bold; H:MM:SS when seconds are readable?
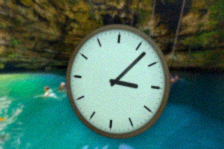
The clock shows **3:07**
